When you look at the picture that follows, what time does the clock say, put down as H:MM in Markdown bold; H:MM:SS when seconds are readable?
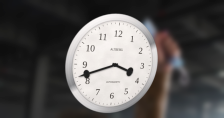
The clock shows **3:42**
